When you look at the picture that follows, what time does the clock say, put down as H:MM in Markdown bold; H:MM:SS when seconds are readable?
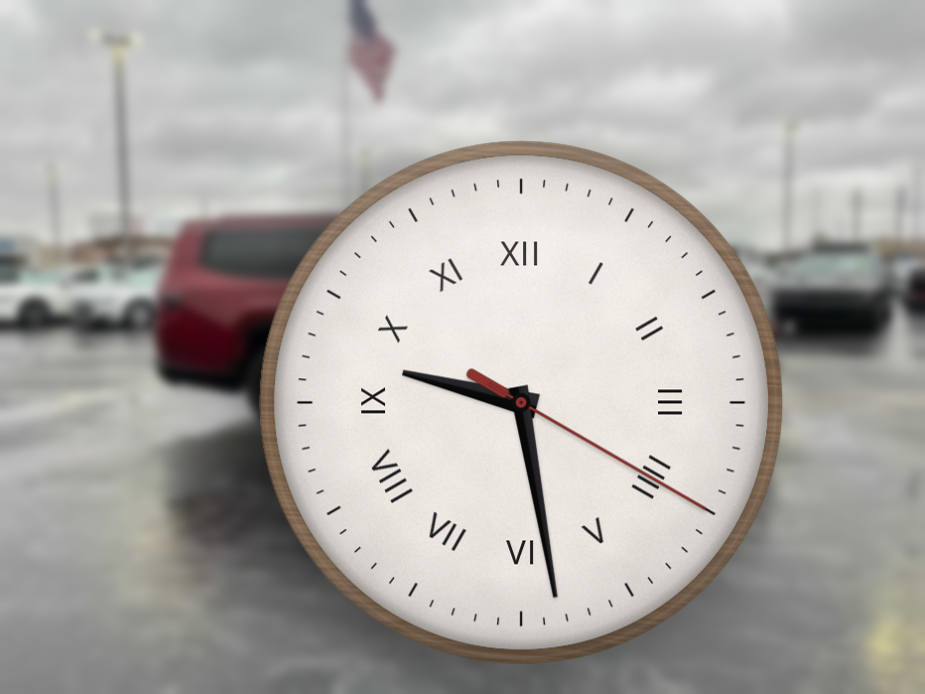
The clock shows **9:28:20**
